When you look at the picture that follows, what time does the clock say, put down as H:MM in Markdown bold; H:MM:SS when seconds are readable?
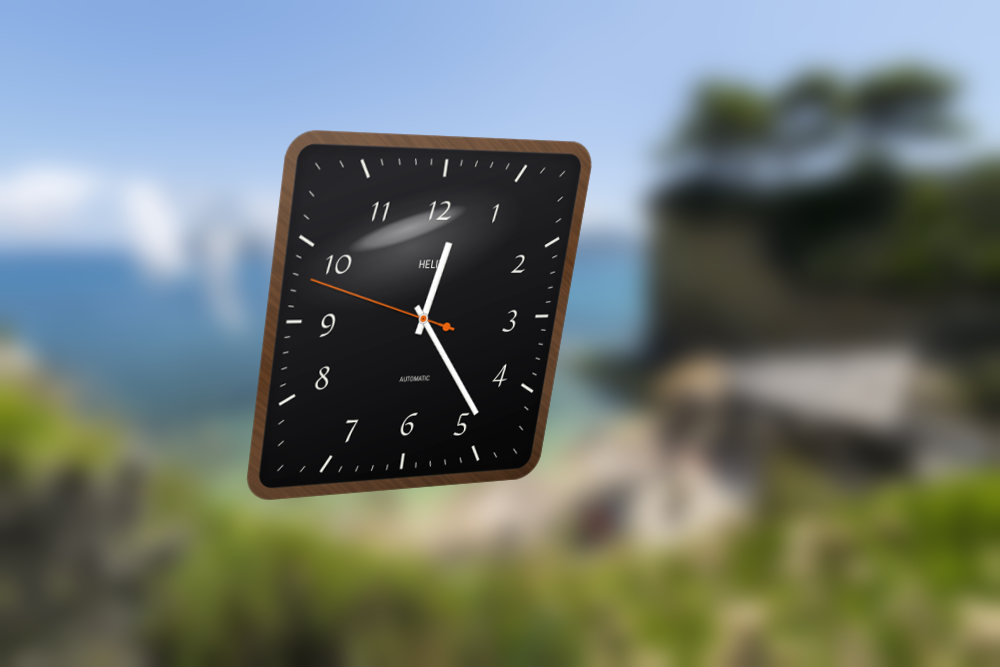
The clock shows **12:23:48**
